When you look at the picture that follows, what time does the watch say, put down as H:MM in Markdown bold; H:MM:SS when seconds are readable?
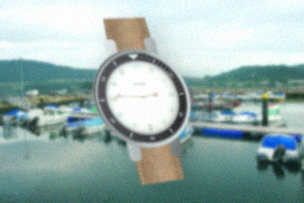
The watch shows **2:46**
